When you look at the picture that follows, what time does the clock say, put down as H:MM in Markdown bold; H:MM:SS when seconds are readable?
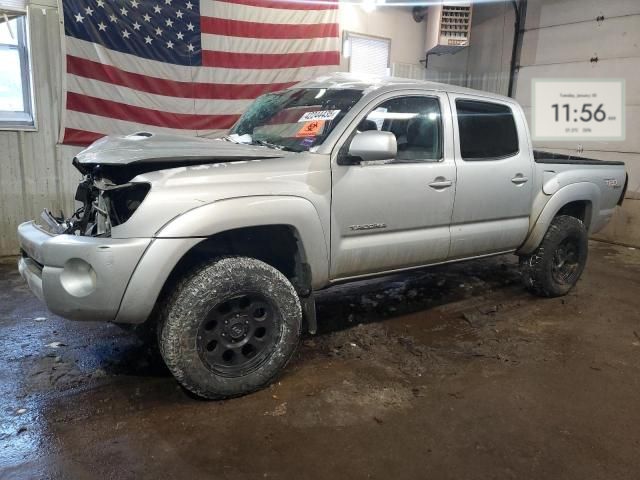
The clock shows **11:56**
